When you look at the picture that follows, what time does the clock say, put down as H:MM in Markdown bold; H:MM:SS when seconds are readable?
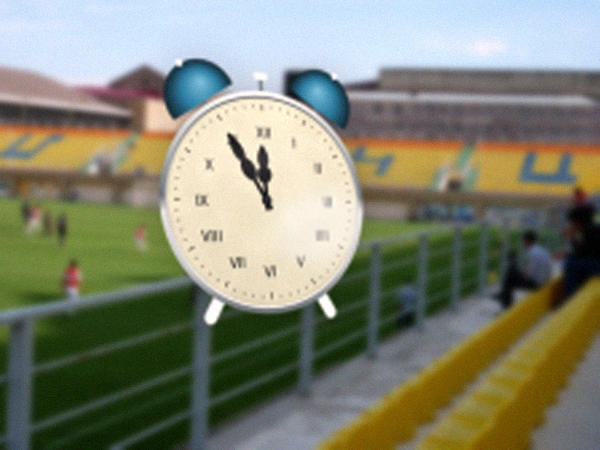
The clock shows **11:55**
